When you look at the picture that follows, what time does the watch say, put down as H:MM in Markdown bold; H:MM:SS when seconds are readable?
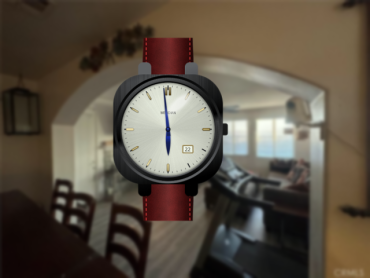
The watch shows **5:59**
